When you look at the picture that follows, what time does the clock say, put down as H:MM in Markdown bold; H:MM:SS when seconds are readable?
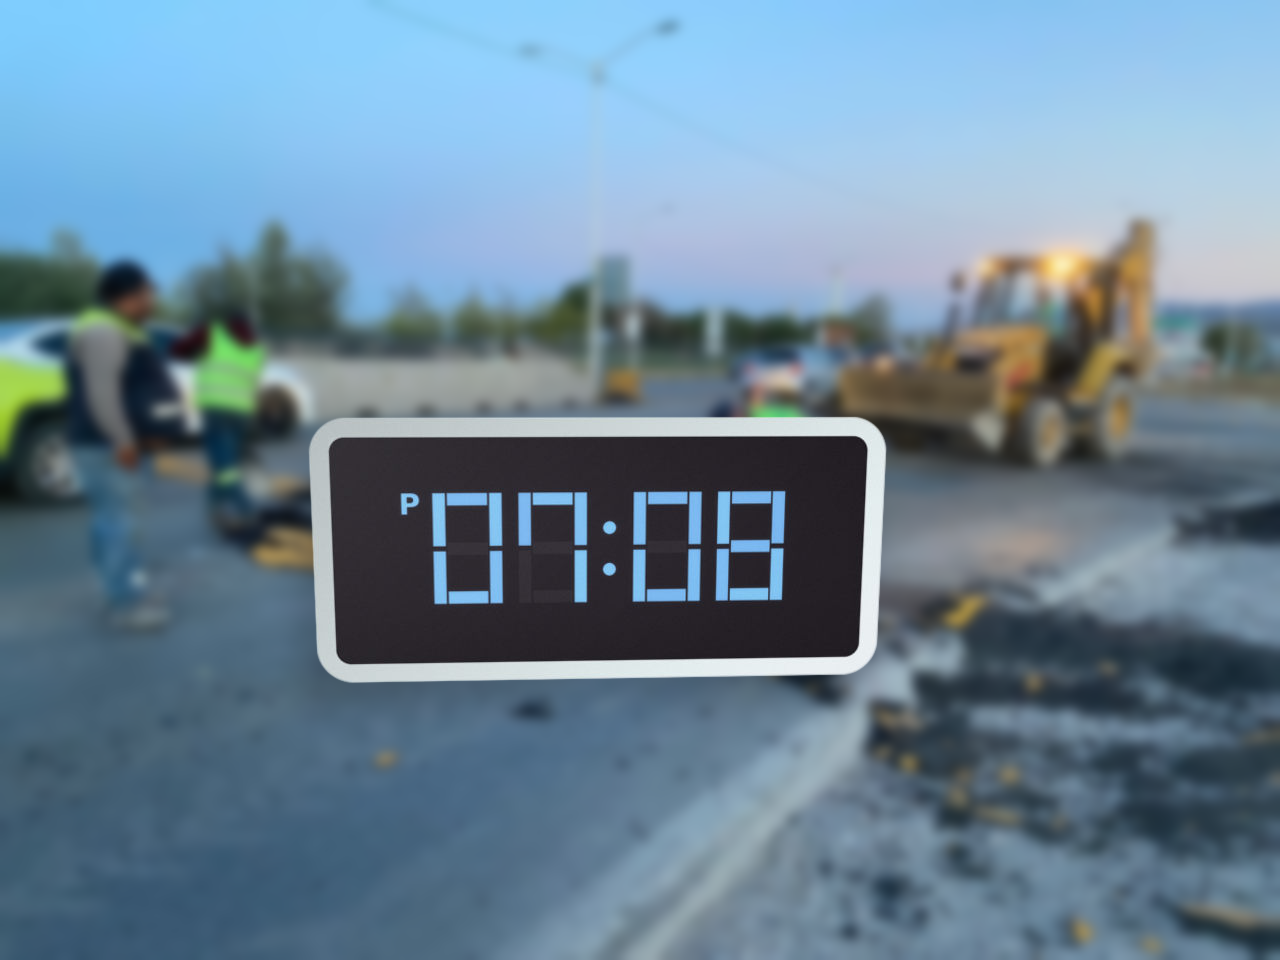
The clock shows **7:08**
